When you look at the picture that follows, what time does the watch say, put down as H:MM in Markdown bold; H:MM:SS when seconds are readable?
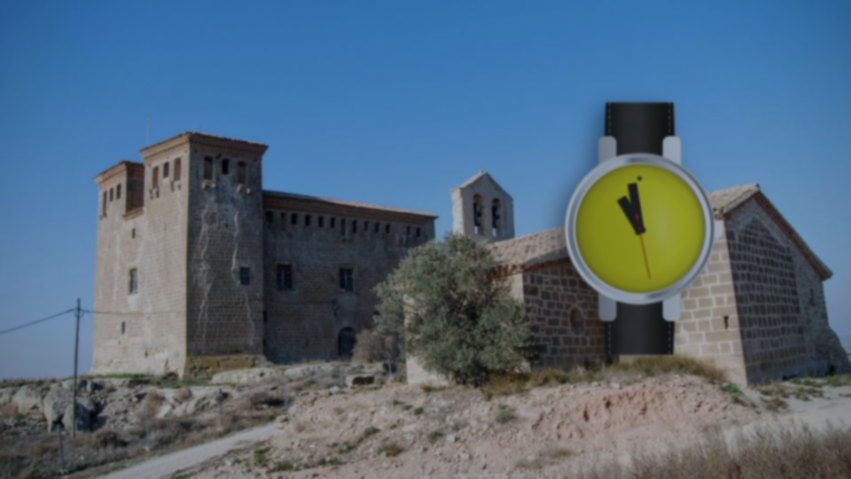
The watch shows **10:58:28**
